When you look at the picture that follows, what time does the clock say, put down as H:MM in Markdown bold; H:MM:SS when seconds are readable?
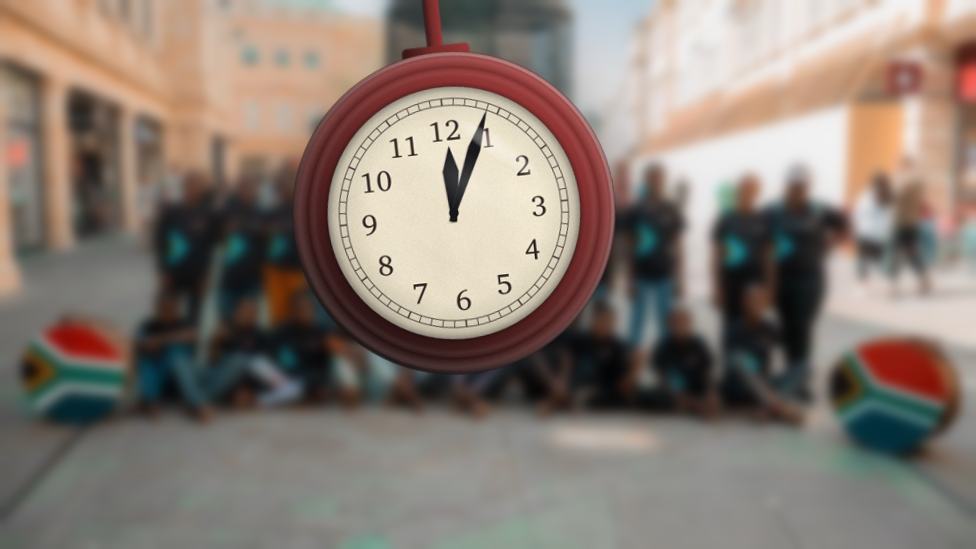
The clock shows **12:04**
